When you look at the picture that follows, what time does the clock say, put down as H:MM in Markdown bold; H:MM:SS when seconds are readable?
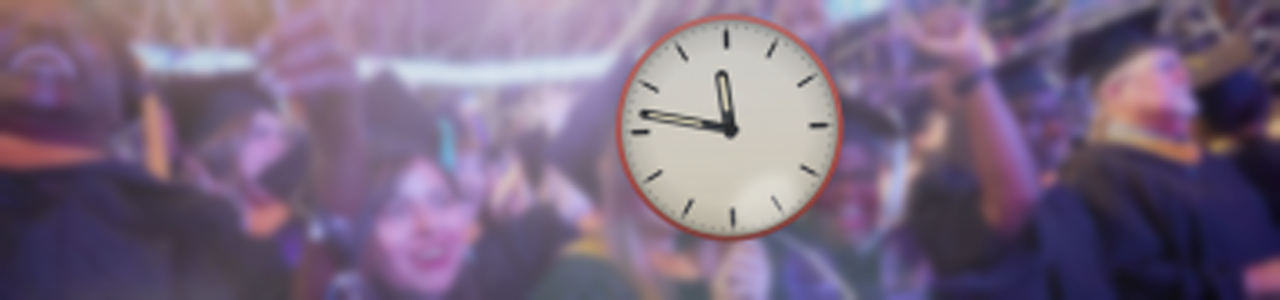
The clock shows **11:47**
